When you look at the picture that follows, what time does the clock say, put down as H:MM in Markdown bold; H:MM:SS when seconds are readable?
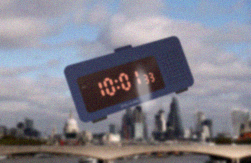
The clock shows **10:01**
